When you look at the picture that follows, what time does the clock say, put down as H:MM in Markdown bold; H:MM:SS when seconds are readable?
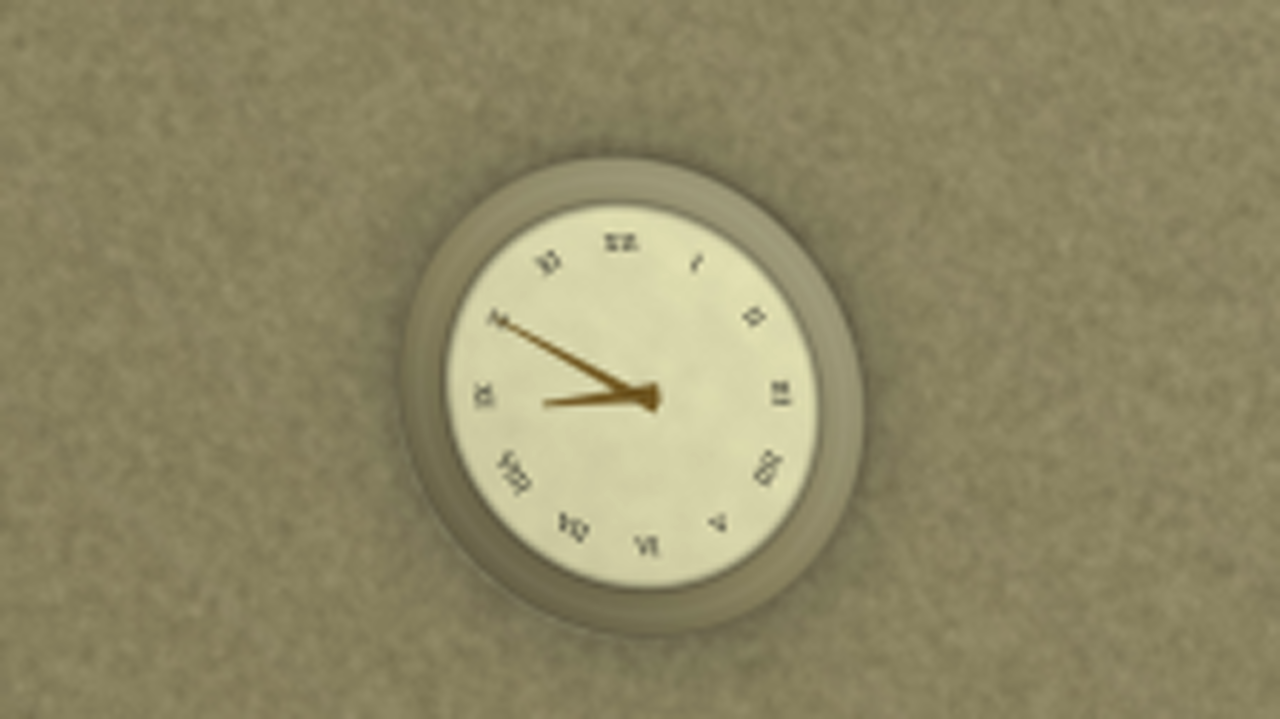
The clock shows **8:50**
